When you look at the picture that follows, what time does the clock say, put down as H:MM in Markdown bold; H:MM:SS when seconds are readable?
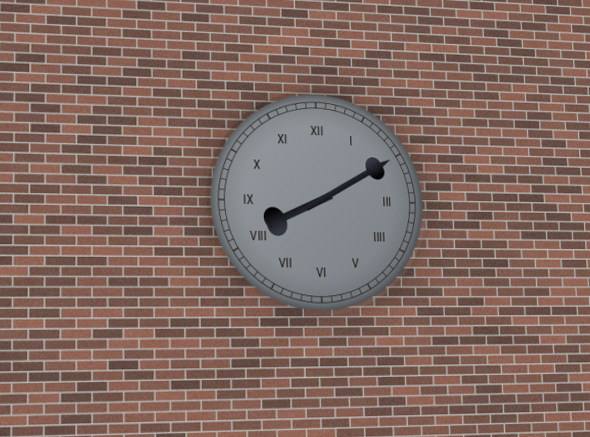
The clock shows **8:10**
